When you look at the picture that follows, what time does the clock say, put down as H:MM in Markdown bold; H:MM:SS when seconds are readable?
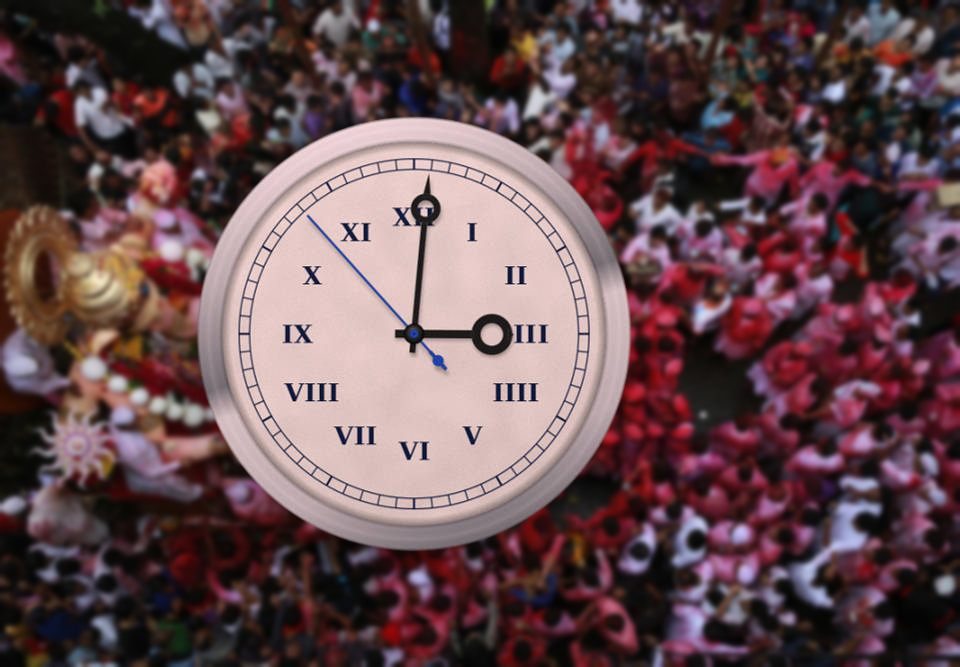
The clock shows **3:00:53**
